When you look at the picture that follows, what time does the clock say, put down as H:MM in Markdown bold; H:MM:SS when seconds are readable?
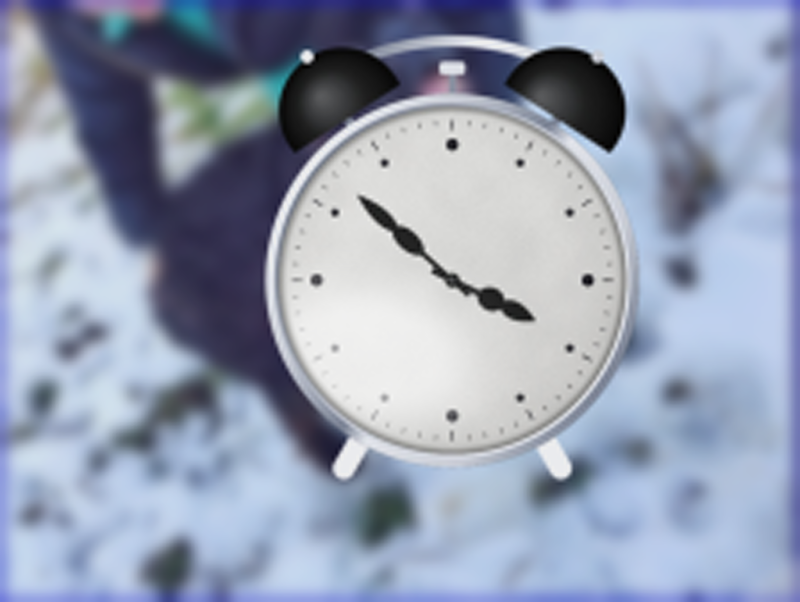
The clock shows **3:52**
